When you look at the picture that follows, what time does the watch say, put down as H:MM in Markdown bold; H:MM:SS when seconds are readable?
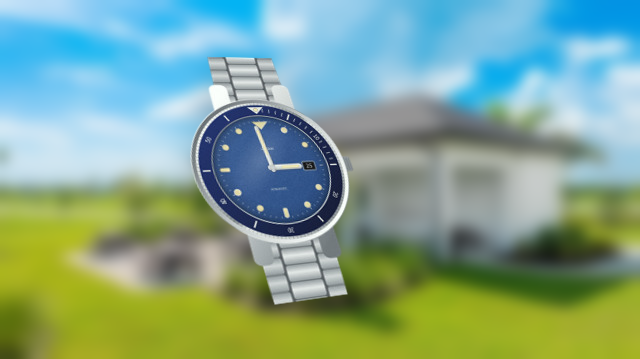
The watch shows **2:59**
